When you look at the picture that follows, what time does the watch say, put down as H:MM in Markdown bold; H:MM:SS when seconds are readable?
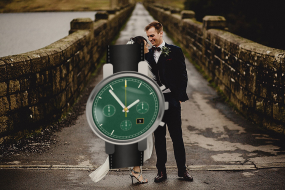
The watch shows **1:54**
